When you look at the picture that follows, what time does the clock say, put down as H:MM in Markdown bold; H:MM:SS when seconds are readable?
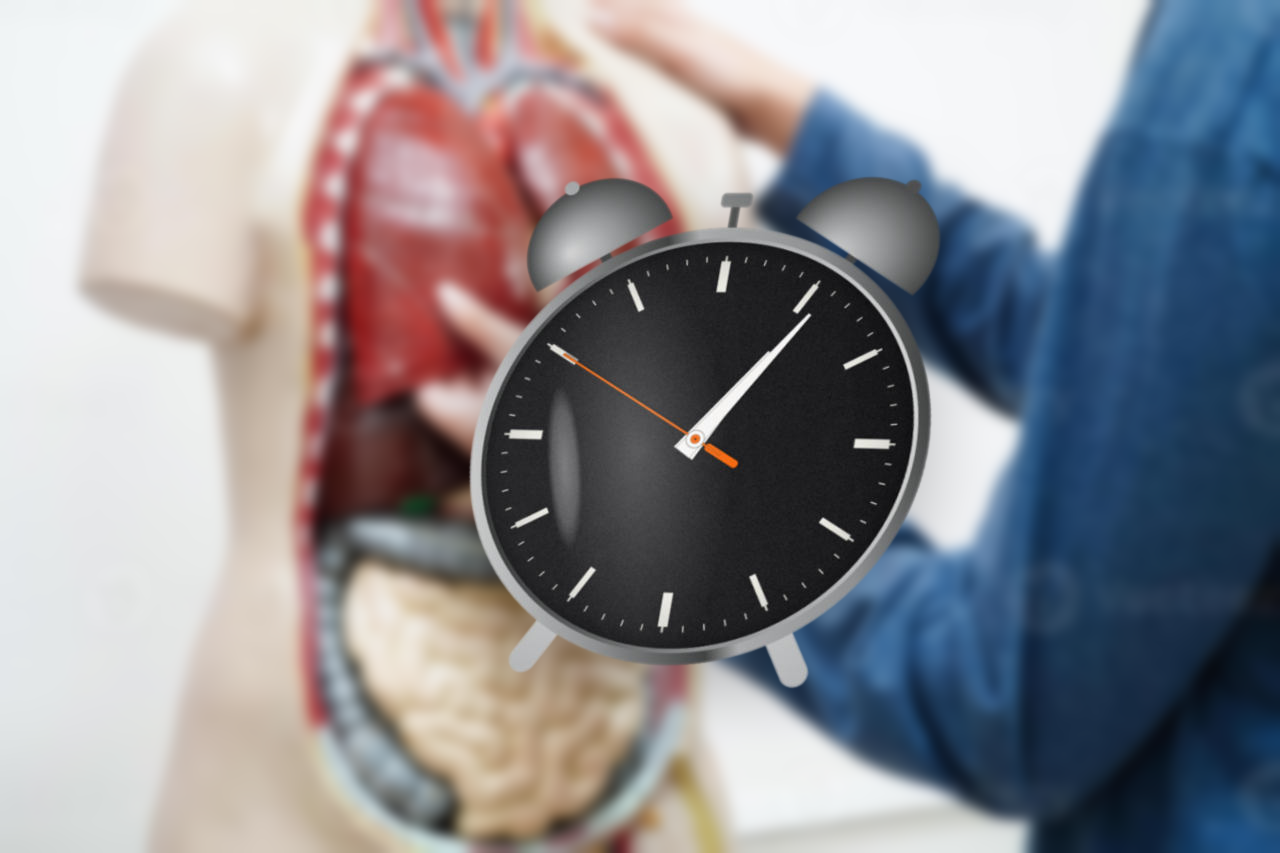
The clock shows **1:05:50**
